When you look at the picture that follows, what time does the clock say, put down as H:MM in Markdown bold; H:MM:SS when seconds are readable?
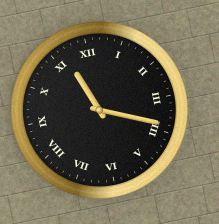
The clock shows **11:19**
